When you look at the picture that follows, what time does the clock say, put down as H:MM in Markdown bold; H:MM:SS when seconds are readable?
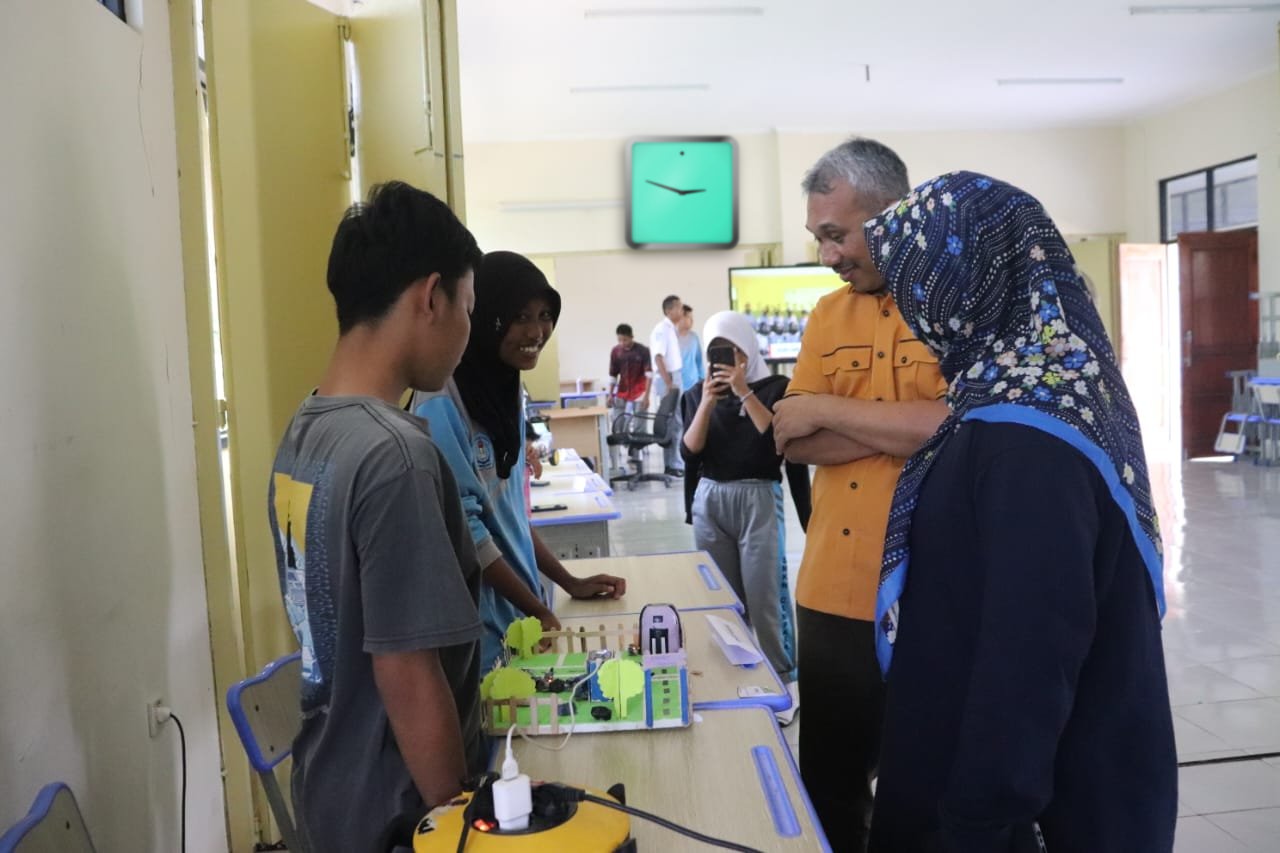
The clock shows **2:48**
